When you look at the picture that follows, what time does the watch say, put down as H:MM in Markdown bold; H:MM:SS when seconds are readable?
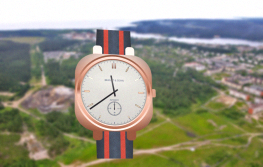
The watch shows **11:39**
